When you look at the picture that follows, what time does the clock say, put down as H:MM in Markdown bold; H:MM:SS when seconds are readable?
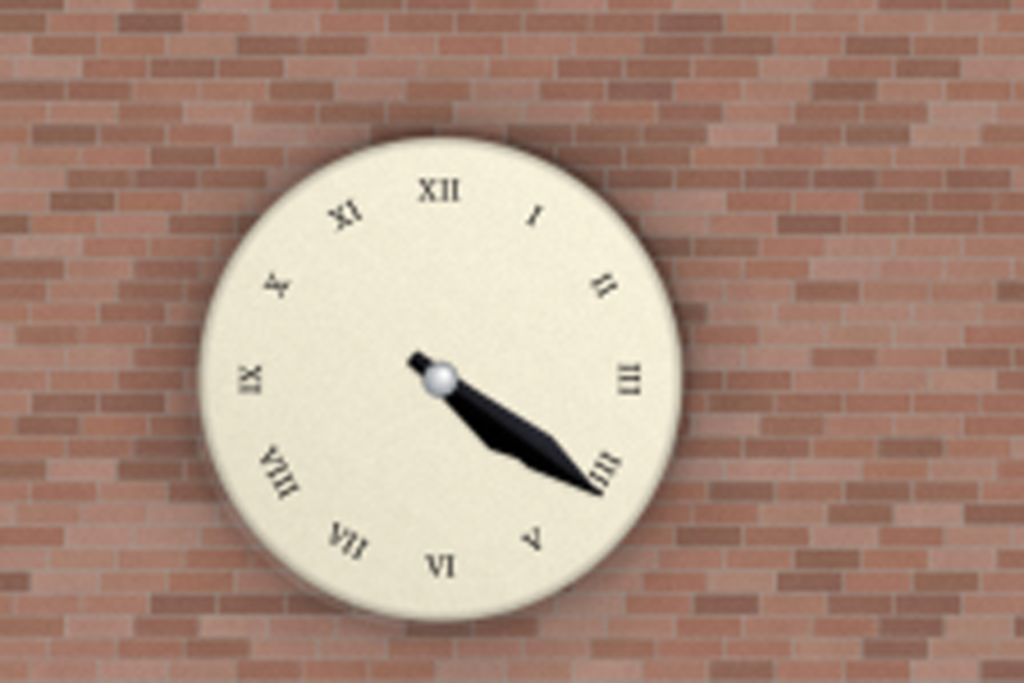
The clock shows **4:21**
